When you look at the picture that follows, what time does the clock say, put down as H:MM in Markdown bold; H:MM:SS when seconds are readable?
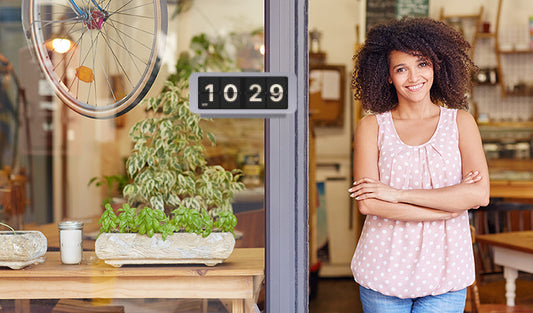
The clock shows **10:29**
